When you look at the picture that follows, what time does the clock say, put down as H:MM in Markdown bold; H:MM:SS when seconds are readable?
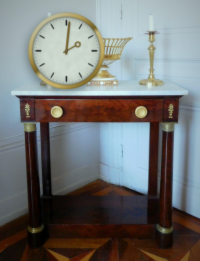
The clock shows **2:01**
